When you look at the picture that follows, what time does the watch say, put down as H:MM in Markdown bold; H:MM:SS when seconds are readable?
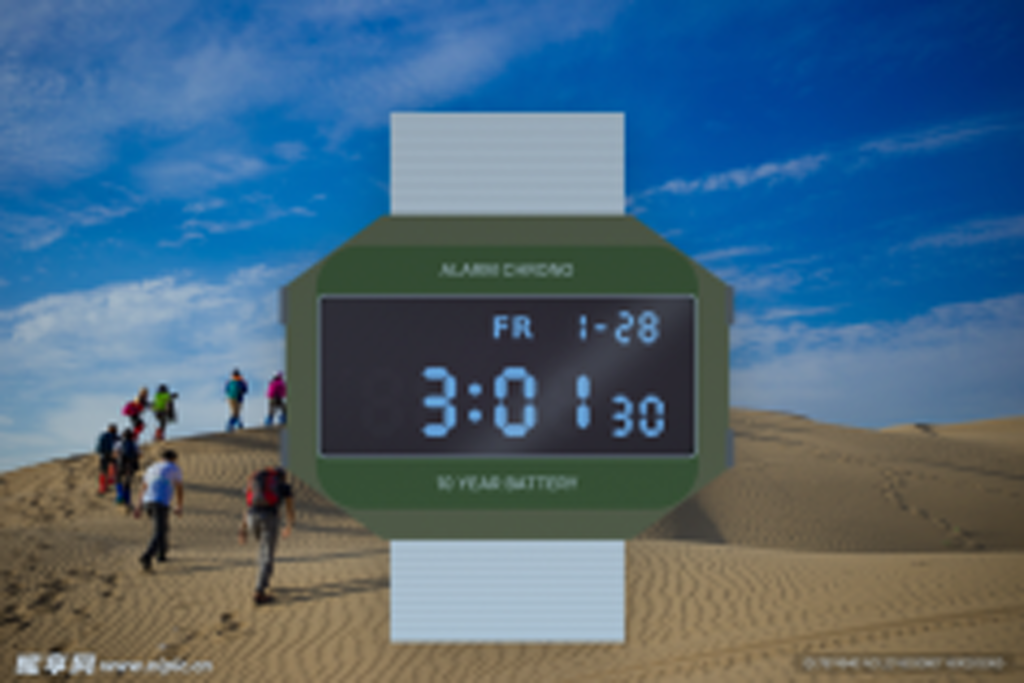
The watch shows **3:01:30**
